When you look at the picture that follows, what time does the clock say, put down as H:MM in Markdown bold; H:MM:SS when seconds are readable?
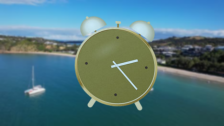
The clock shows **2:23**
